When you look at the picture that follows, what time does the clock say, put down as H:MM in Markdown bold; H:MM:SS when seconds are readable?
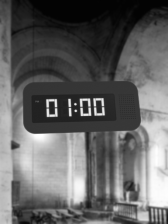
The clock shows **1:00**
